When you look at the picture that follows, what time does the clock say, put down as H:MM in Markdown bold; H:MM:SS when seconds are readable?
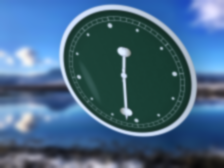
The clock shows **12:32**
